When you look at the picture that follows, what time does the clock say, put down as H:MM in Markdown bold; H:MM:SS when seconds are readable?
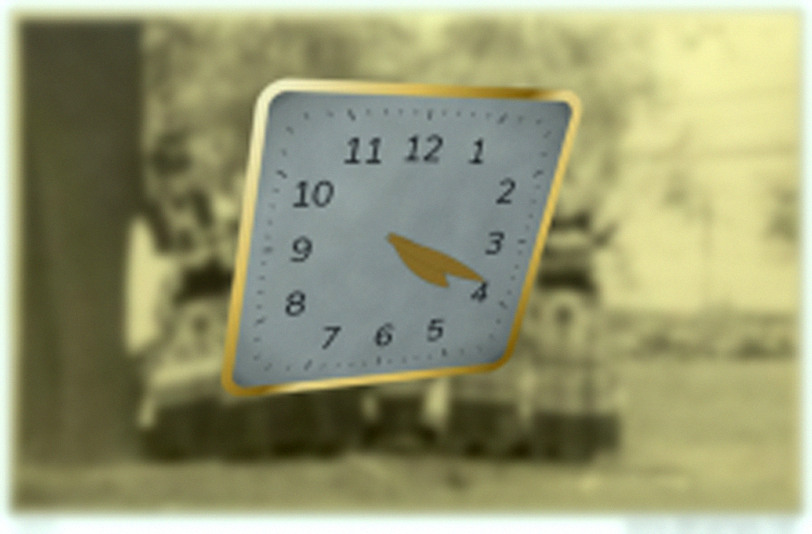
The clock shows **4:19**
